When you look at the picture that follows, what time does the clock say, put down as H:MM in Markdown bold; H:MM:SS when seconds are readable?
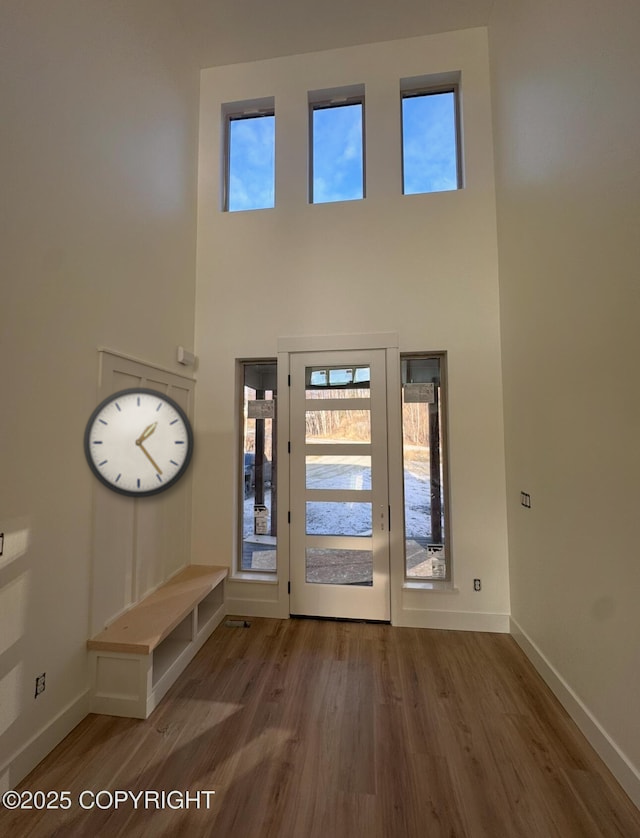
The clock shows **1:24**
